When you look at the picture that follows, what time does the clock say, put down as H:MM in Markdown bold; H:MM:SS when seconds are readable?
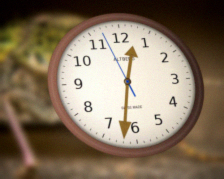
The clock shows **12:31:57**
